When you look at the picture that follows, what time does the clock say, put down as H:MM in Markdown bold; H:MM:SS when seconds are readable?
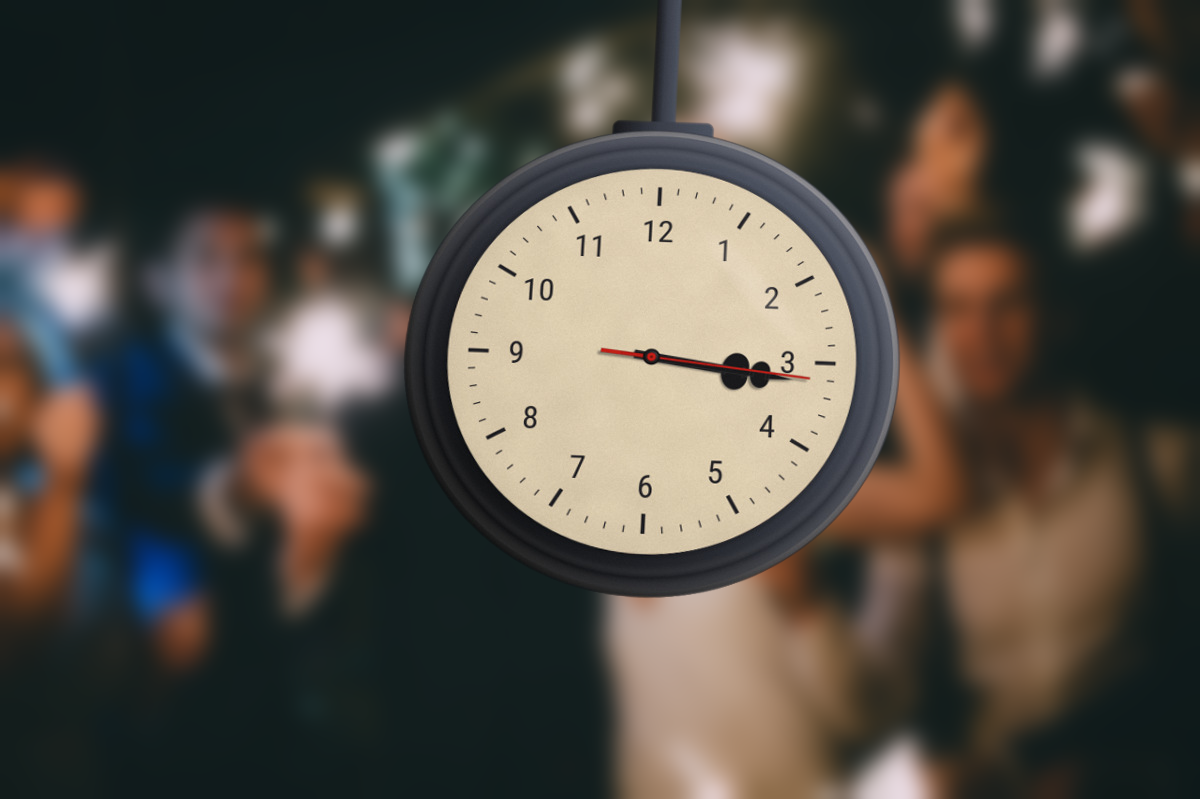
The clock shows **3:16:16**
